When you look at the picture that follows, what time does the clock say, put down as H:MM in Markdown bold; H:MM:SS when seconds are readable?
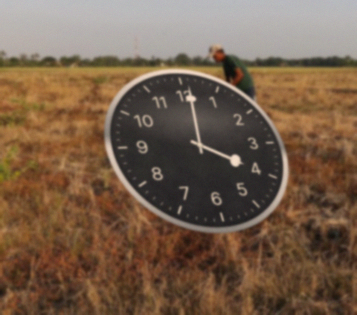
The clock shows **4:01**
